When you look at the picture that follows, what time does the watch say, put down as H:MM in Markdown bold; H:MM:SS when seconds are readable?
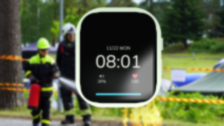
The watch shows **8:01**
